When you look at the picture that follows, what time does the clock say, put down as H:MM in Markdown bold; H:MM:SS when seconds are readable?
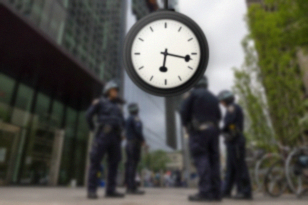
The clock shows **6:17**
